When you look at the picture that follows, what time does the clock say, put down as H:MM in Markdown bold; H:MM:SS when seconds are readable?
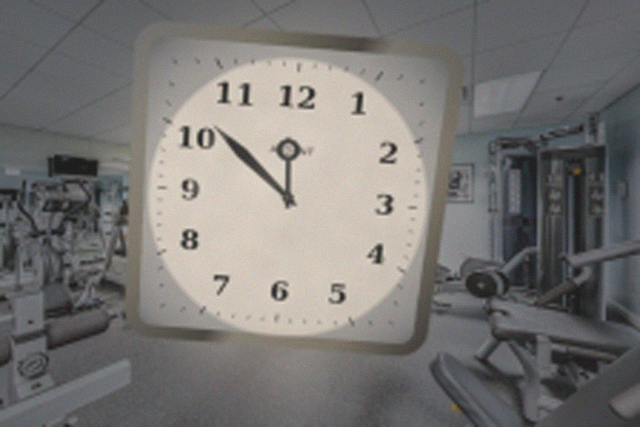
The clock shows **11:52**
